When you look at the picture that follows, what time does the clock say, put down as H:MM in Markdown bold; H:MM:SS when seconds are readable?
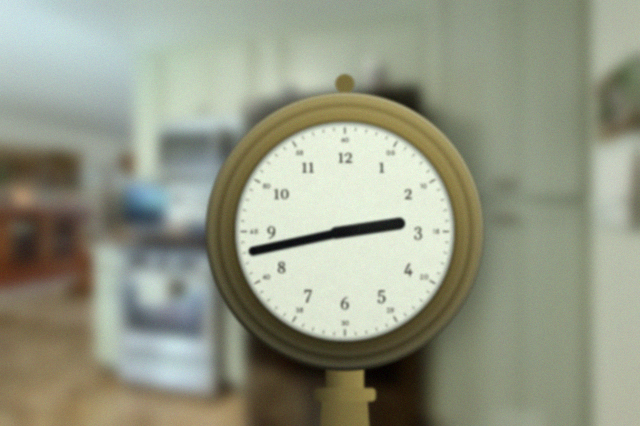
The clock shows **2:43**
